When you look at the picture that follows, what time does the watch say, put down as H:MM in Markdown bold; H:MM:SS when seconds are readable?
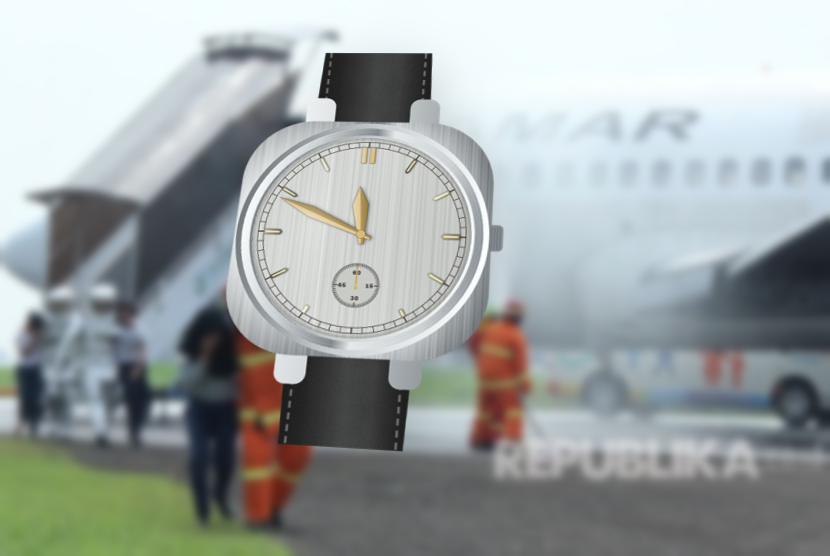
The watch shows **11:49**
